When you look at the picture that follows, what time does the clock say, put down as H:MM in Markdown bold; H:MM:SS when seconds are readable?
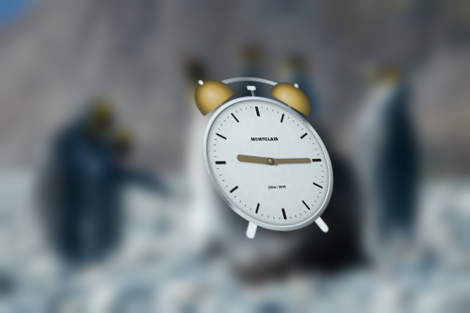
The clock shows **9:15**
